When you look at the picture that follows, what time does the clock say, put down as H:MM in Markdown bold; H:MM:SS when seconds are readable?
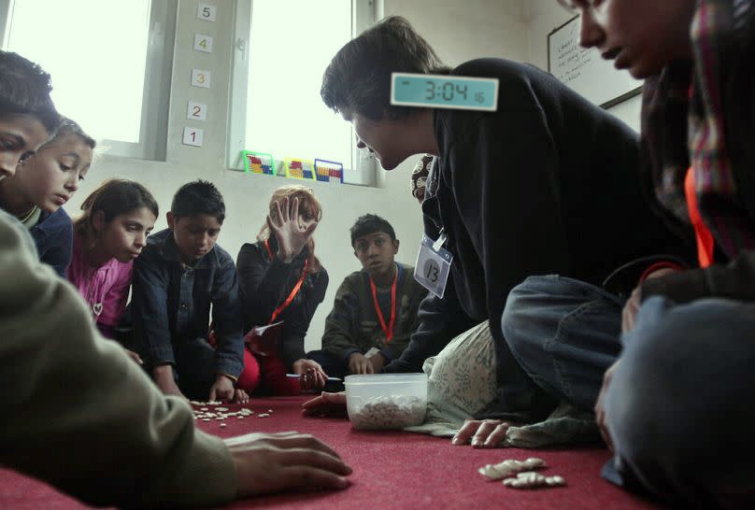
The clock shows **3:04**
